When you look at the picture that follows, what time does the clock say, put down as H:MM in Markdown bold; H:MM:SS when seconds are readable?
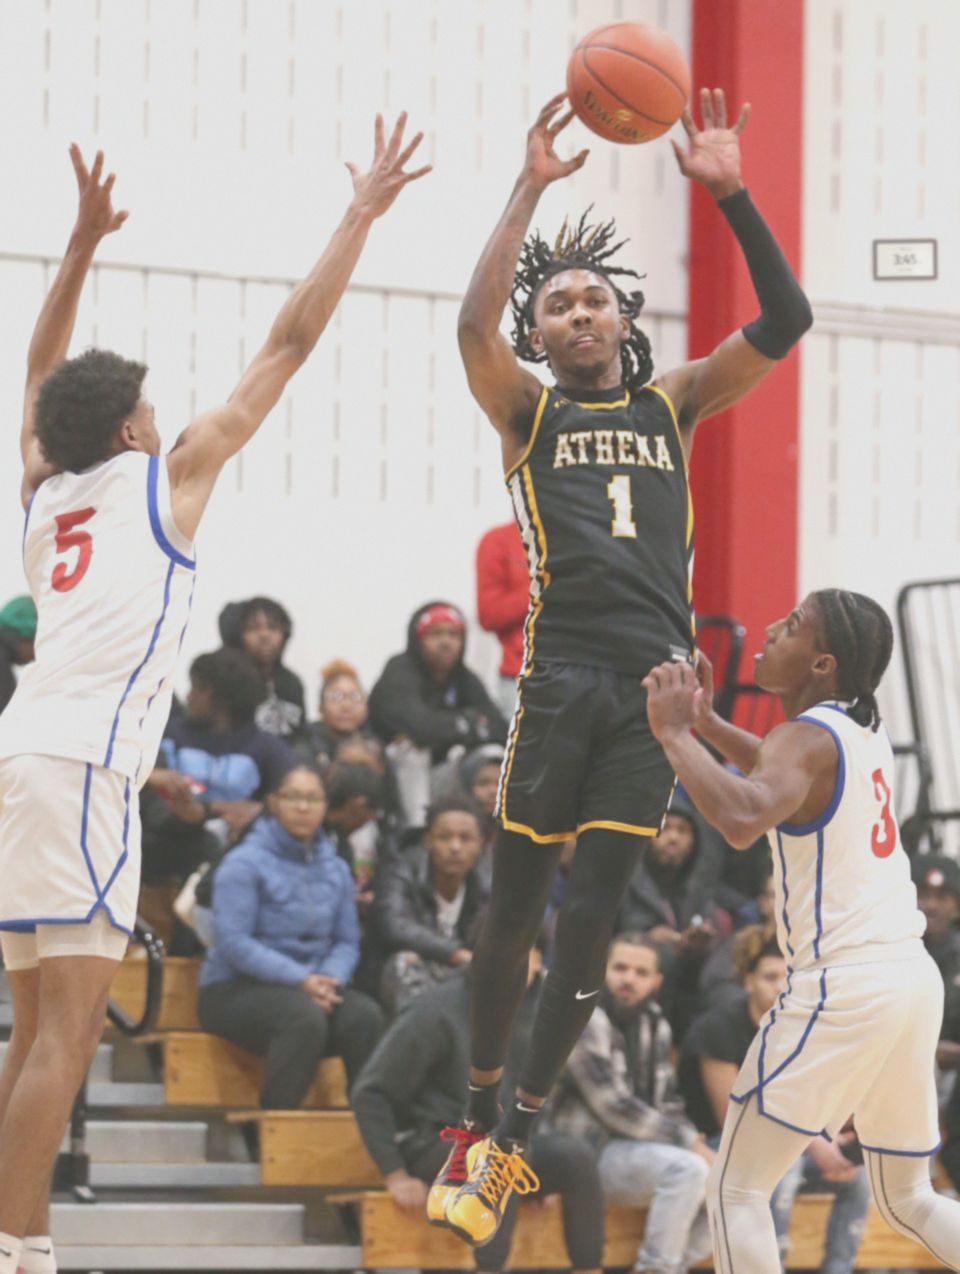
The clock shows **3:45**
